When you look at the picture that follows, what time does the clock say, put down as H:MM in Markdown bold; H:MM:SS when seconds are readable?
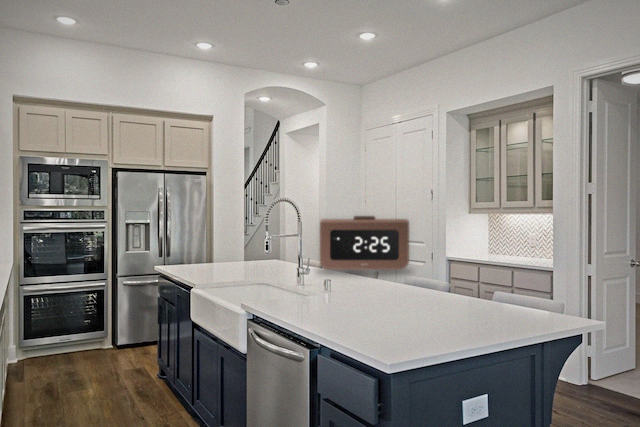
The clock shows **2:25**
